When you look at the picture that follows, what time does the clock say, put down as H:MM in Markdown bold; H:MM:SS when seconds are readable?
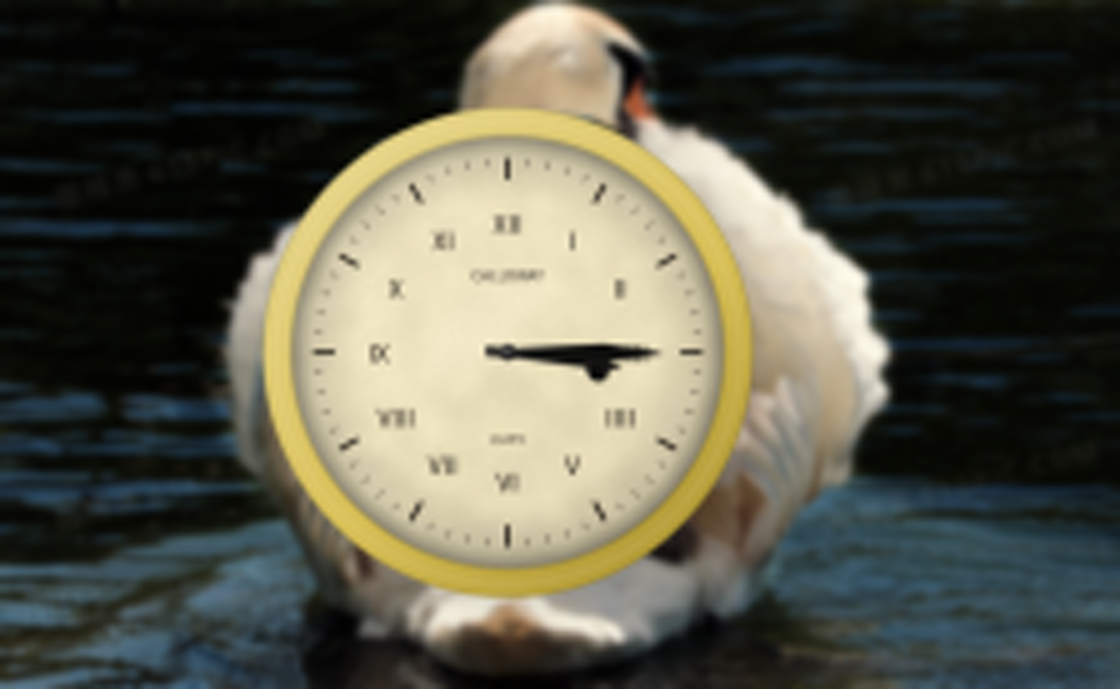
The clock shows **3:15**
